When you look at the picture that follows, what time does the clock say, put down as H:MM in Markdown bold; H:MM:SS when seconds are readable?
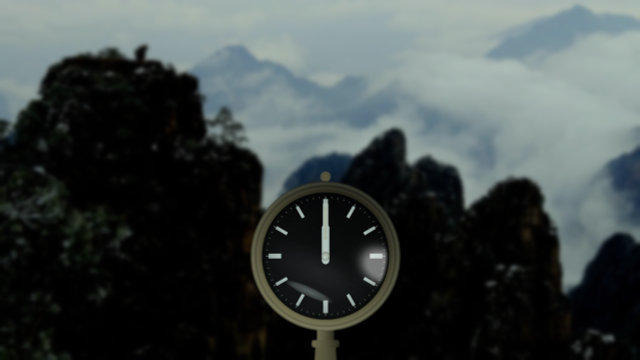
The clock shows **12:00**
